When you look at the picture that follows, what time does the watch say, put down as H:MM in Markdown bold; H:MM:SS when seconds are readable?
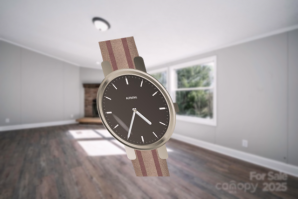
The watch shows **4:35**
